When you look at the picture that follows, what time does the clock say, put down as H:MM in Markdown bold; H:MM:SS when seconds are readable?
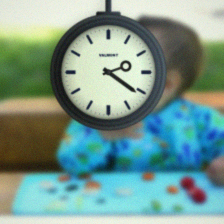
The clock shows **2:21**
